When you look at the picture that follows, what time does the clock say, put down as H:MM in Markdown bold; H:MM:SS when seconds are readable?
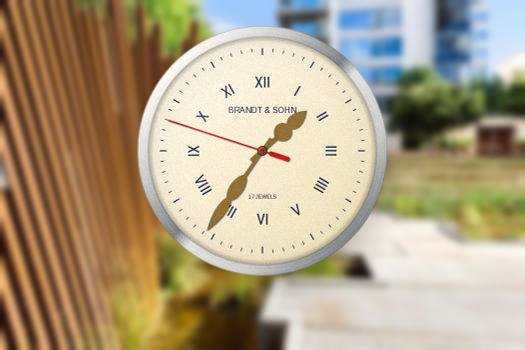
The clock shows **1:35:48**
